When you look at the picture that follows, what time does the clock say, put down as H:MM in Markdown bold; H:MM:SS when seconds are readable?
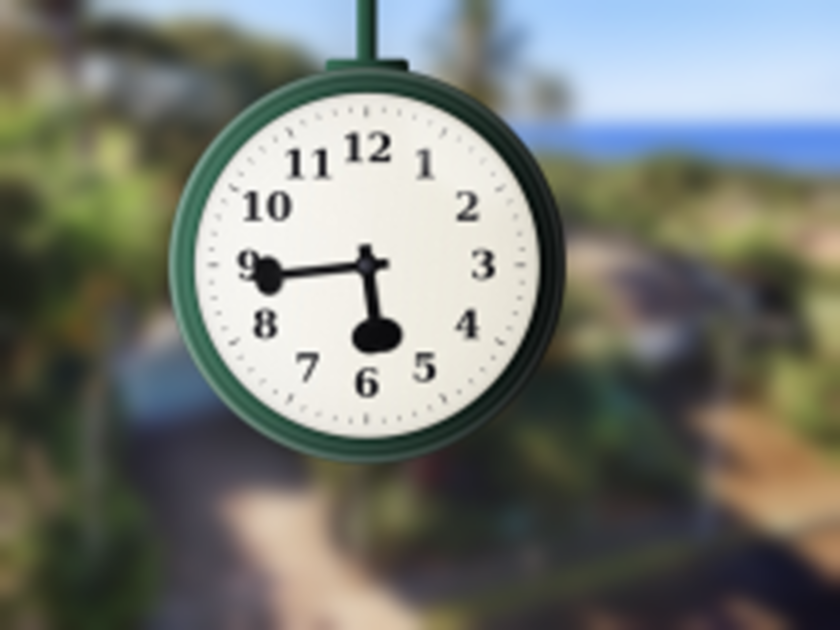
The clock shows **5:44**
